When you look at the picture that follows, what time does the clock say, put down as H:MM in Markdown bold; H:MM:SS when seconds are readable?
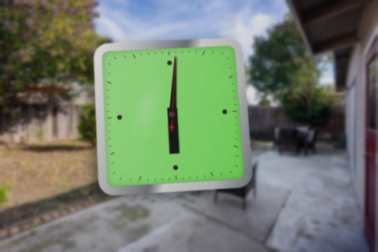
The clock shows **6:01:01**
